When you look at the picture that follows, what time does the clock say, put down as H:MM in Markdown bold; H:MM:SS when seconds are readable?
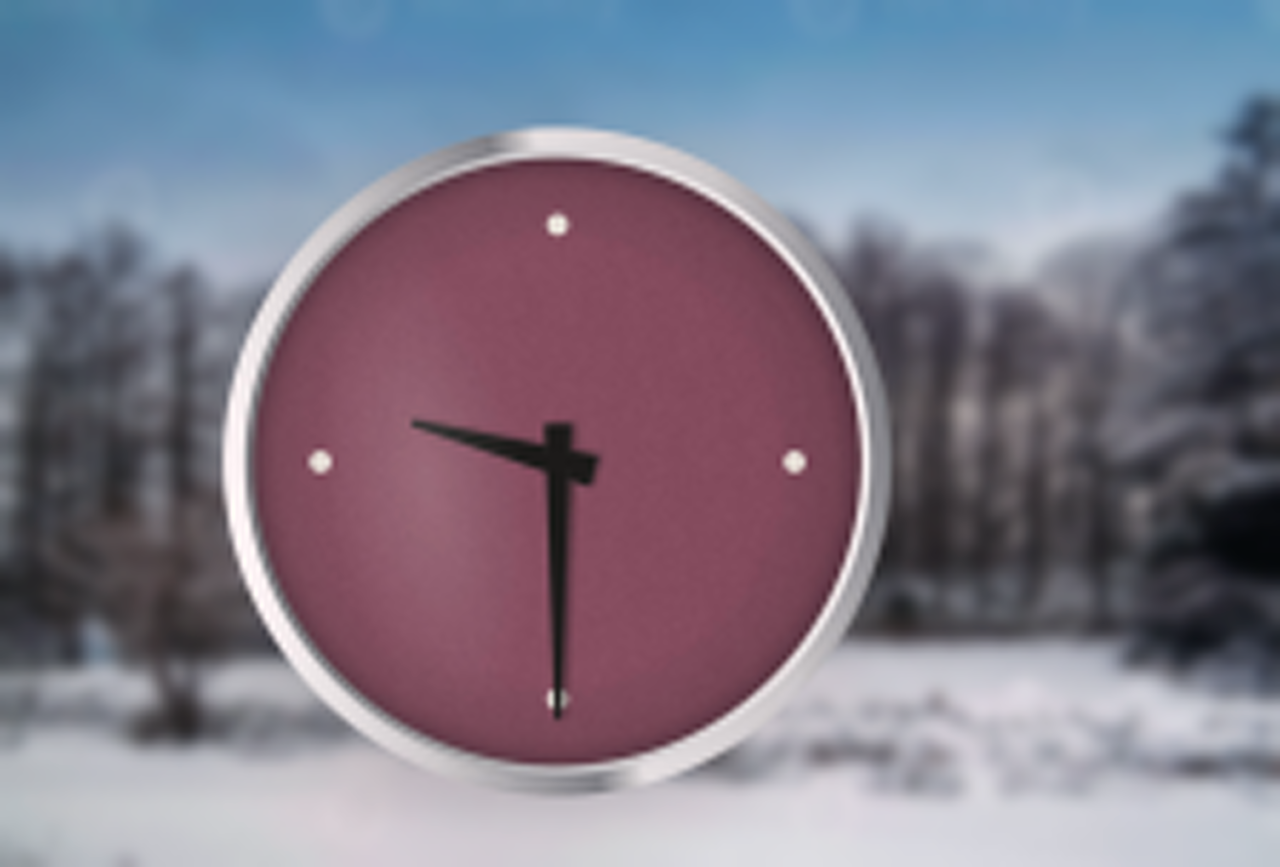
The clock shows **9:30**
